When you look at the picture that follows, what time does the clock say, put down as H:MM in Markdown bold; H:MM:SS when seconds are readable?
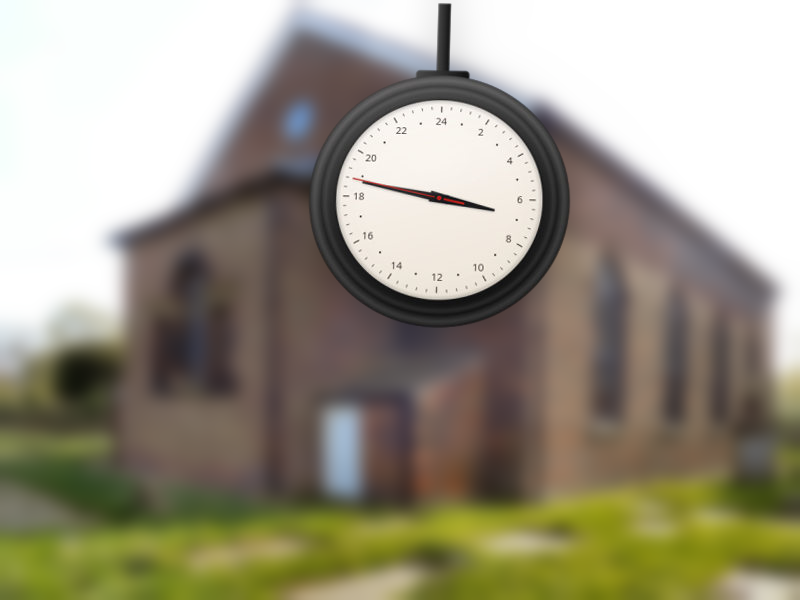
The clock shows **6:46:47**
